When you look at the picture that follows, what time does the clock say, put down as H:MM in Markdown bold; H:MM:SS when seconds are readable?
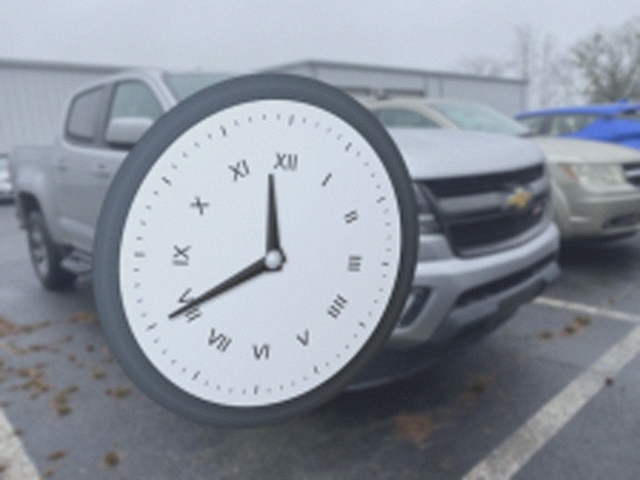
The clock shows **11:40**
